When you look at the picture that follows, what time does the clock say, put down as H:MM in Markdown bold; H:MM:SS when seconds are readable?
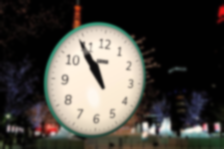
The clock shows **10:54**
